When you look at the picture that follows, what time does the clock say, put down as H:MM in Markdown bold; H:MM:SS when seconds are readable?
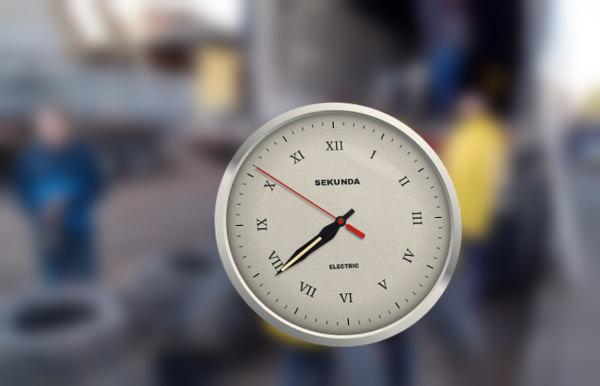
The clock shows **7:38:51**
